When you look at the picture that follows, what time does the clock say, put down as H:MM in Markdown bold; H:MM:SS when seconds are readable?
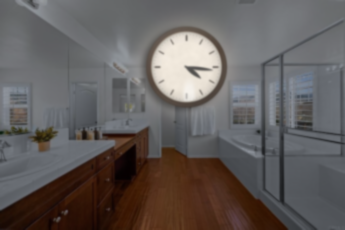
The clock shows **4:16**
